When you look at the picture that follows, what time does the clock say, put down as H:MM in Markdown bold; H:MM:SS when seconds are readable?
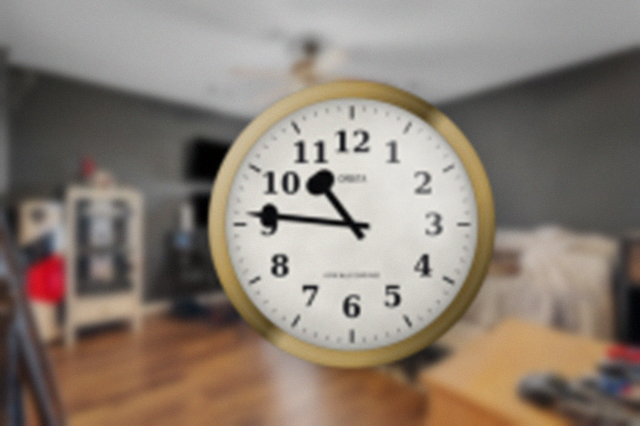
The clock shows **10:46**
